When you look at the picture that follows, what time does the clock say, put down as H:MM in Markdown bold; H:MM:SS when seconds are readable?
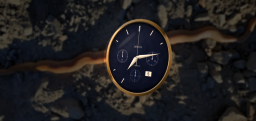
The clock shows **7:13**
